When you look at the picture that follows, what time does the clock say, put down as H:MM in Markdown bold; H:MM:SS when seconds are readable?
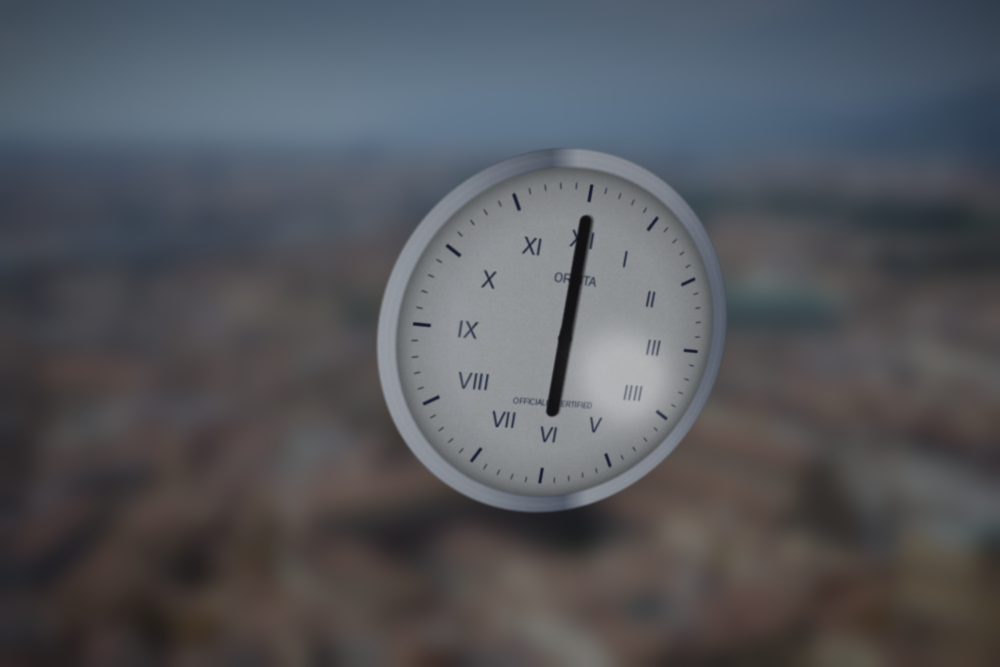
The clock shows **6:00**
